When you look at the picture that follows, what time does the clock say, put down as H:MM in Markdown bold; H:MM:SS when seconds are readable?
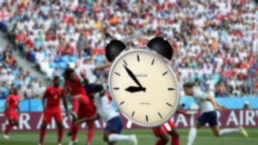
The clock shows **8:54**
